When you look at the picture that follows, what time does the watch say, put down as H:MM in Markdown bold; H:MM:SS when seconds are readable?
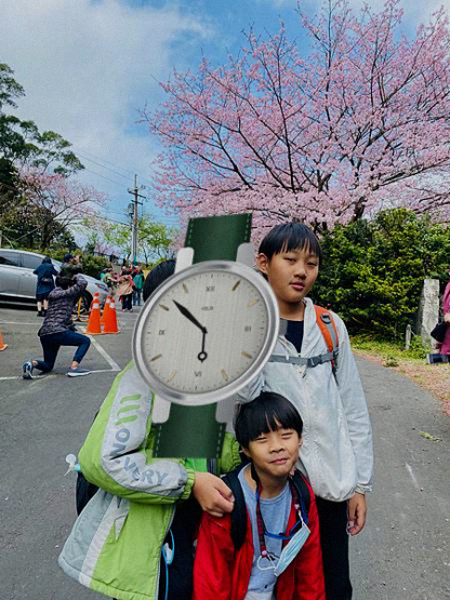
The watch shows **5:52**
